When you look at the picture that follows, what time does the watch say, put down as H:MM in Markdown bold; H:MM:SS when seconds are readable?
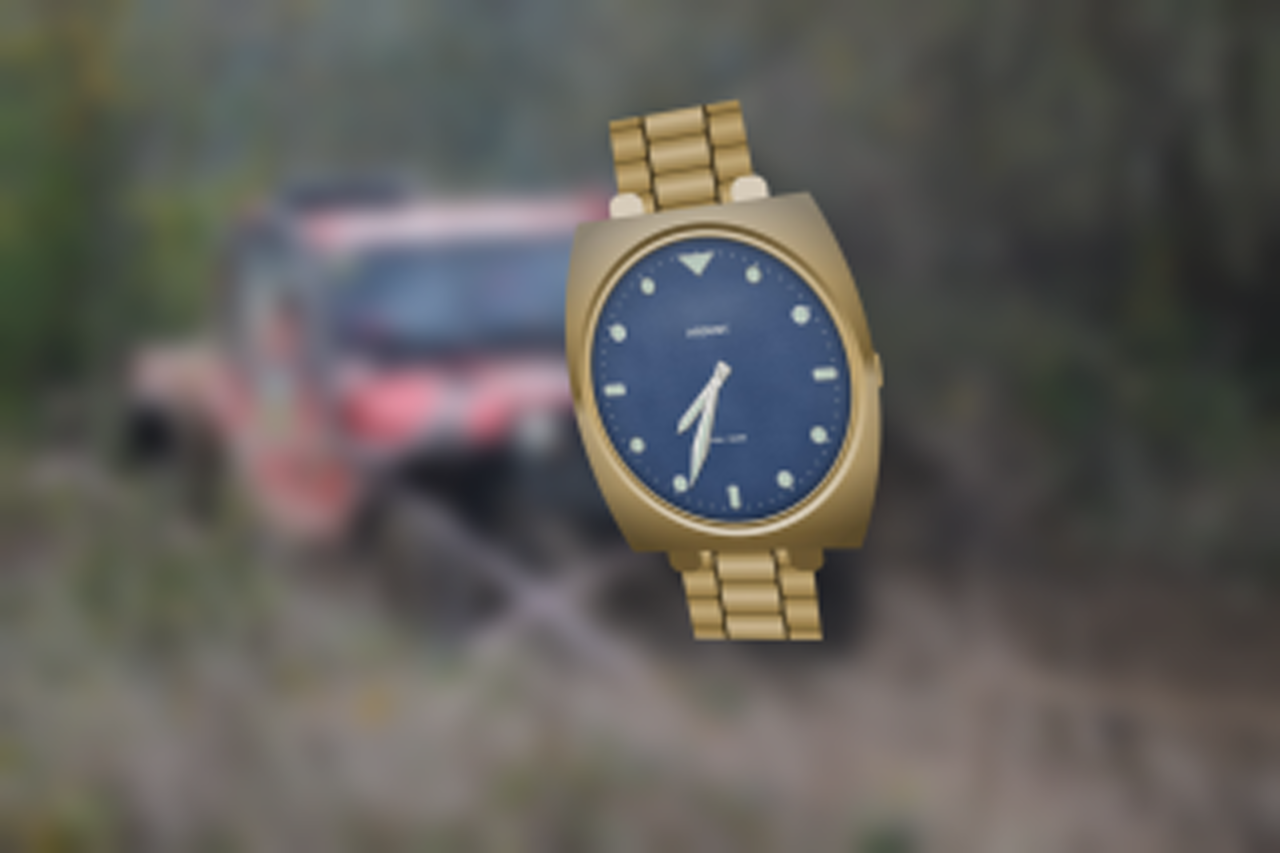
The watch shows **7:34**
